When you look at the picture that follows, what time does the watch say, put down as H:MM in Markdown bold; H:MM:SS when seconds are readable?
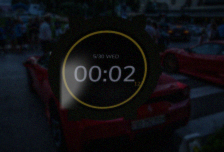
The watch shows **0:02**
